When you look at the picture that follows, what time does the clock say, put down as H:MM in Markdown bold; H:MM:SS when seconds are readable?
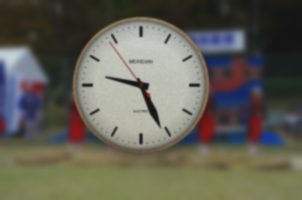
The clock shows **9:25:54**
